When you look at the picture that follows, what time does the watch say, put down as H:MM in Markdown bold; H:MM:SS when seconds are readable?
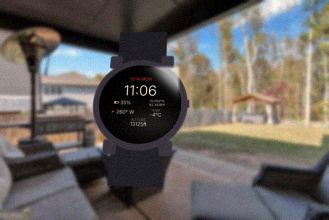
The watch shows **11:06**
